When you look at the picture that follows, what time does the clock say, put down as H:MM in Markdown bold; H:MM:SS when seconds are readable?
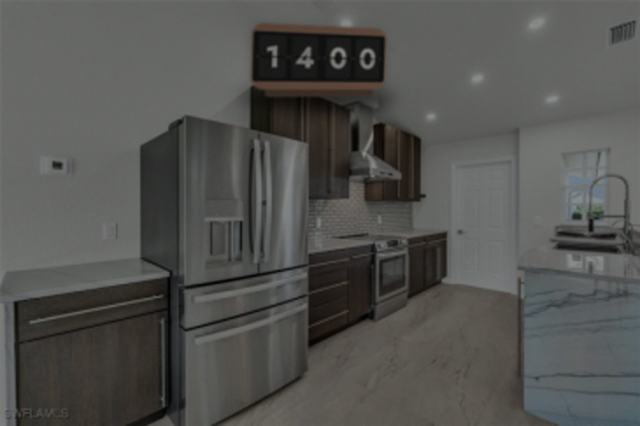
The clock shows **14:00**
